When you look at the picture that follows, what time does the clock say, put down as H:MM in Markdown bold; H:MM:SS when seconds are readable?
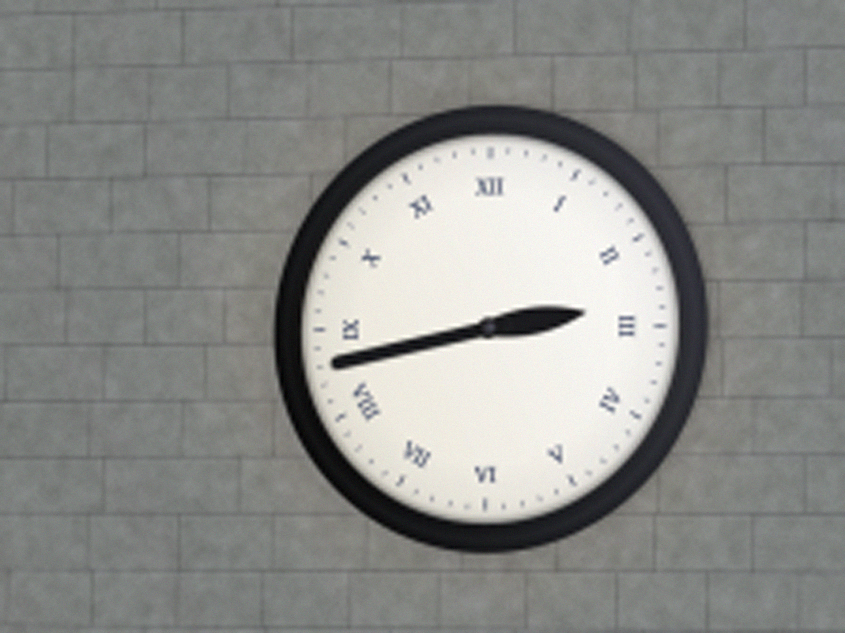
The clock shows **2:43**
